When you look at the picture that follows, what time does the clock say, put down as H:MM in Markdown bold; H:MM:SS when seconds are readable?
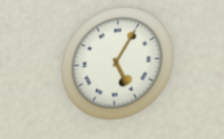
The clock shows **5:05**
